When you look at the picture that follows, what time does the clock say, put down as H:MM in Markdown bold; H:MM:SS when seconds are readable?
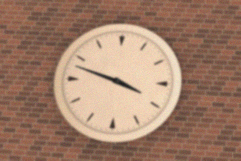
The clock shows **3:48**
